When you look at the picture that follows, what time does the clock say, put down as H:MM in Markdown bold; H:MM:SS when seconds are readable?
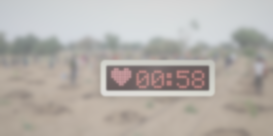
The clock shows **0:58**
